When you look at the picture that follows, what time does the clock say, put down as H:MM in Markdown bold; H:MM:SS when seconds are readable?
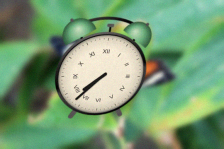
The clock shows **7:37**
